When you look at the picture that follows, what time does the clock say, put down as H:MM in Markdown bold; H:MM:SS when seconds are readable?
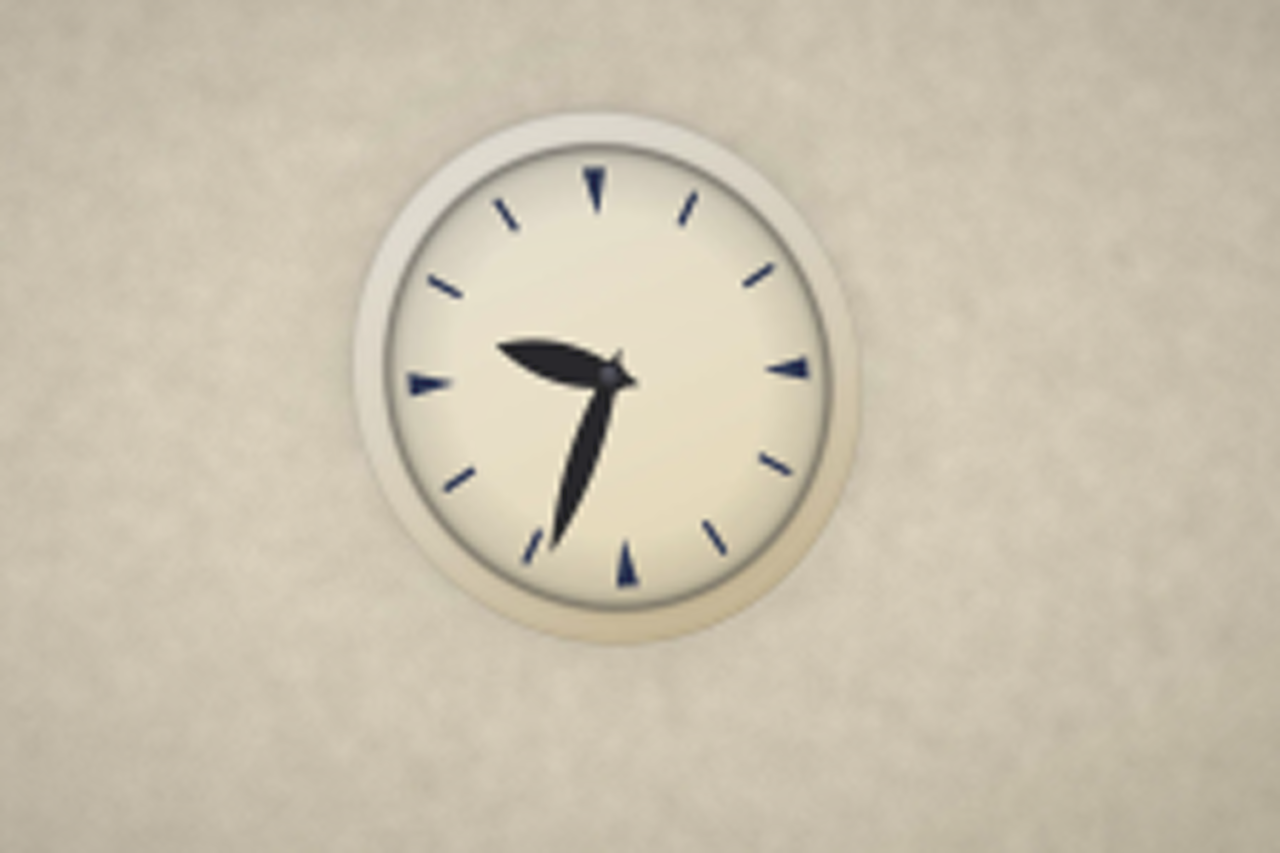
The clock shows **9:34**
